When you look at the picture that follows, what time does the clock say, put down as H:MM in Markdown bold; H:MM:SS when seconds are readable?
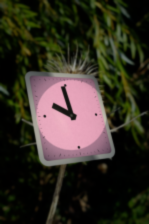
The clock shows **9:59**
